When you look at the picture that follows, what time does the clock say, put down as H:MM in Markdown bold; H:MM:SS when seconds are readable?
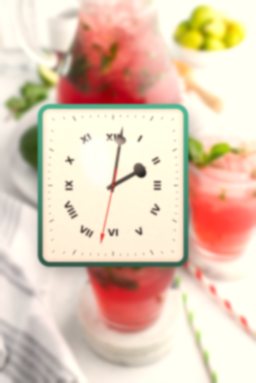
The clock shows **2:01:32**
